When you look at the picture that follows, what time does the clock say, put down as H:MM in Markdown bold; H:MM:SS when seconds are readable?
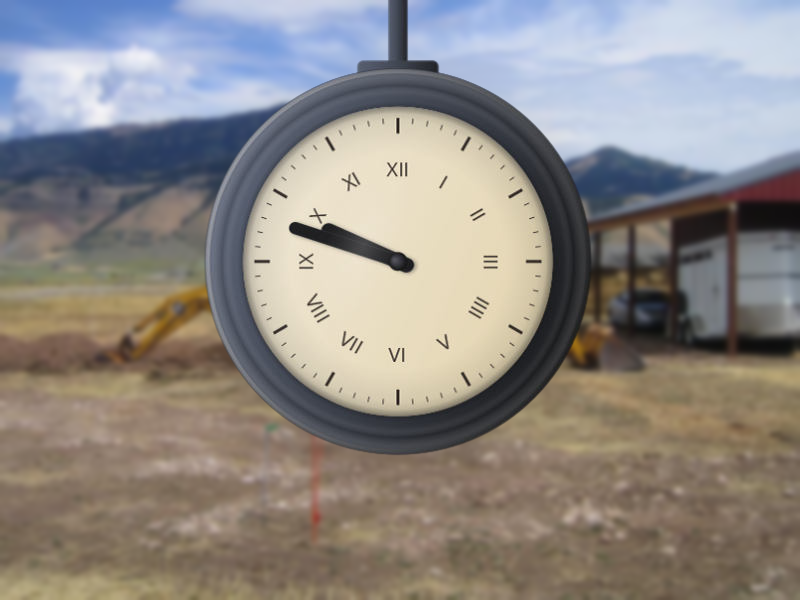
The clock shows **9:48**
